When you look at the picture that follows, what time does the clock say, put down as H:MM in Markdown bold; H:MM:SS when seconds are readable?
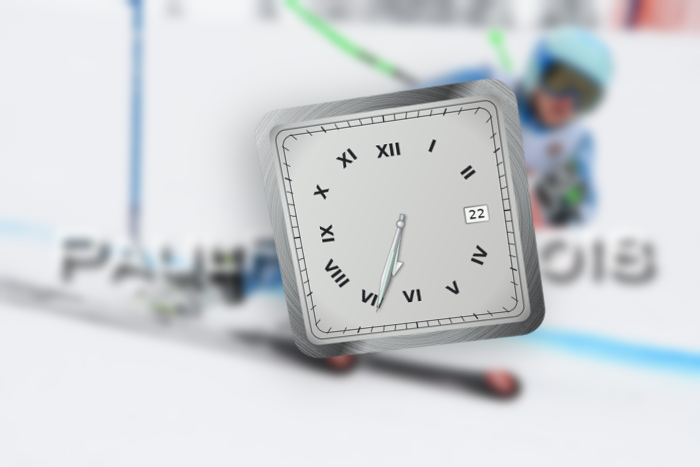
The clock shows **6:34**
